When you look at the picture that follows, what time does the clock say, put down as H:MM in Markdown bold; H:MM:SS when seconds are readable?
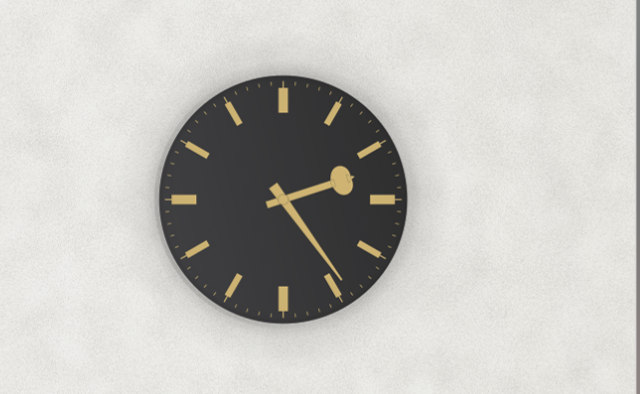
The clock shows **2:24**
